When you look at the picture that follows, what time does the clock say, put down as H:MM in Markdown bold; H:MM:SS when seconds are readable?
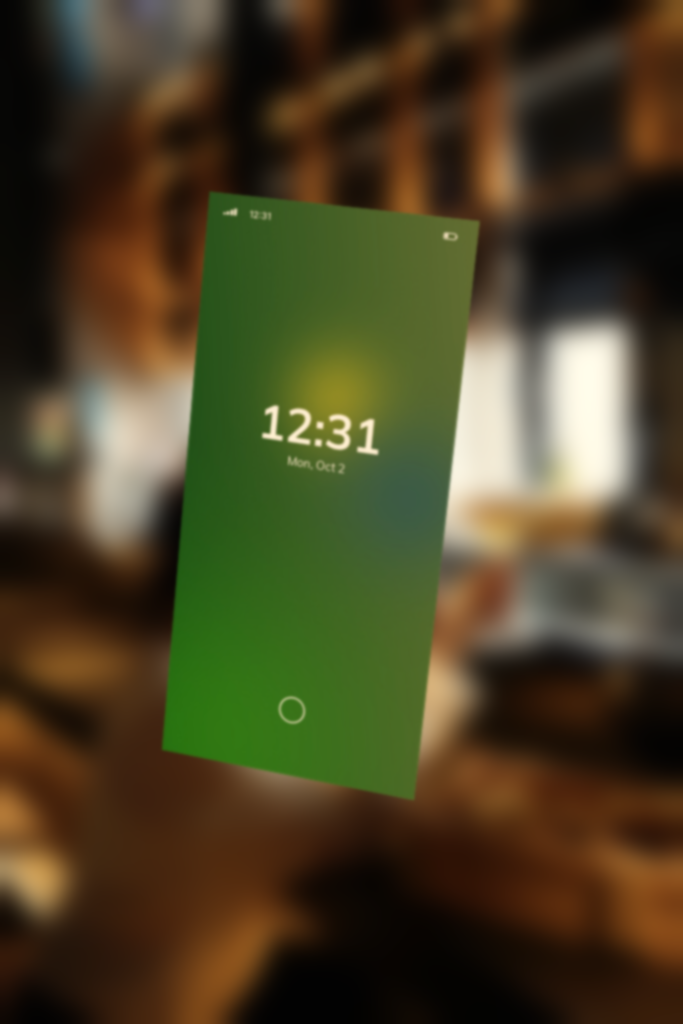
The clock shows **12:31**
